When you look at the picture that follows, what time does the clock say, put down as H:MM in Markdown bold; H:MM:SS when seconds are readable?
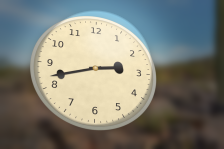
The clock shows **2:42**
